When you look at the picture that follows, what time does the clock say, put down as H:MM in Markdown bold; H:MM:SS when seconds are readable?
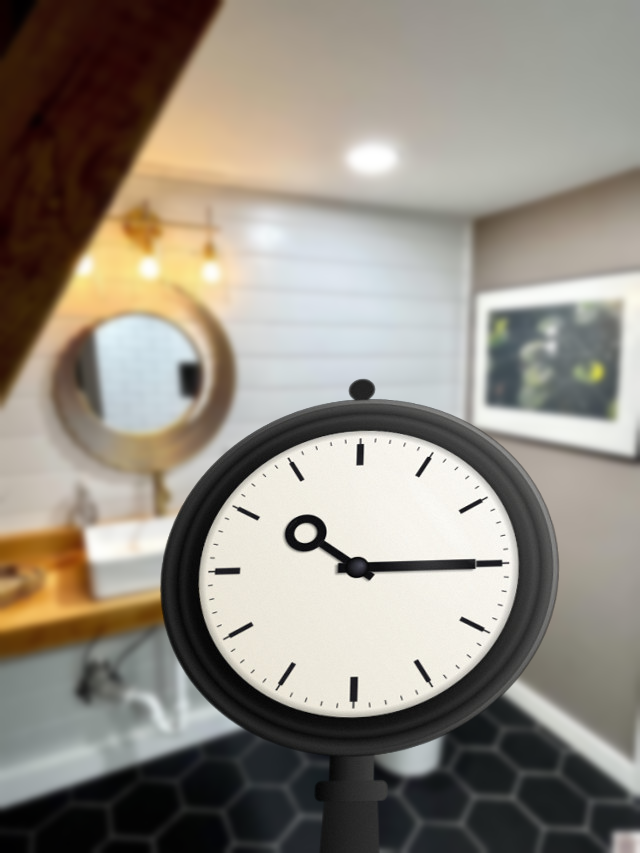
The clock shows **10:15**
